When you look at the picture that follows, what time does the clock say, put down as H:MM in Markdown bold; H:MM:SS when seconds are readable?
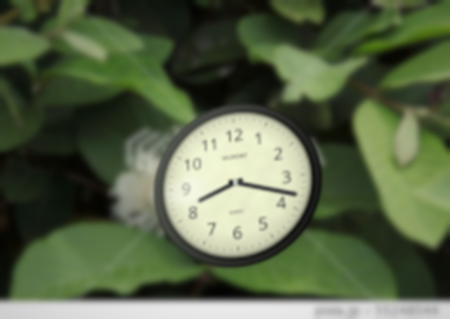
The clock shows **8:18**
